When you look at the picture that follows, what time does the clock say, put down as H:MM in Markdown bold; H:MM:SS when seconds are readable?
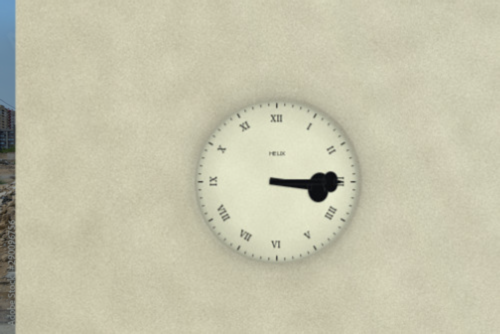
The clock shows **3:15**
